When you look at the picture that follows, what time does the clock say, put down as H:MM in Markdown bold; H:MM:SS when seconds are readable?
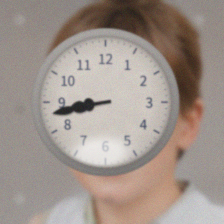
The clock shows **8:43**
